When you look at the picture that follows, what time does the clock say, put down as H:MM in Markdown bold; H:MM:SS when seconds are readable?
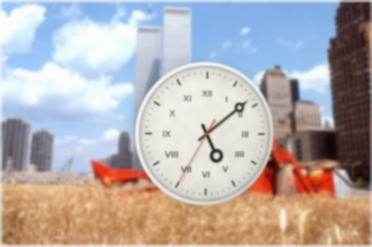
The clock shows **5:08:35**
